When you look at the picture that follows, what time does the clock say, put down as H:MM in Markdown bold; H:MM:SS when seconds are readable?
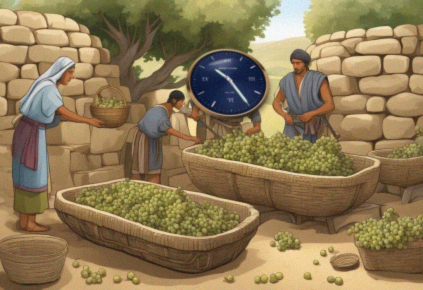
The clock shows **10:25**
